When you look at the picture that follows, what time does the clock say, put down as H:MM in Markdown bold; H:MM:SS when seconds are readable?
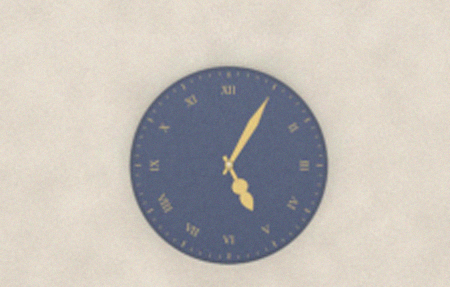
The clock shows **5:05**
